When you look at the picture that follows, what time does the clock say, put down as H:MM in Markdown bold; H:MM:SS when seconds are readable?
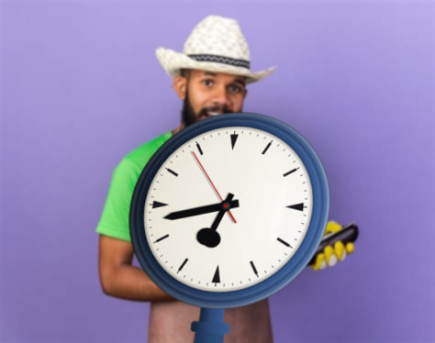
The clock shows **6:42:54**
